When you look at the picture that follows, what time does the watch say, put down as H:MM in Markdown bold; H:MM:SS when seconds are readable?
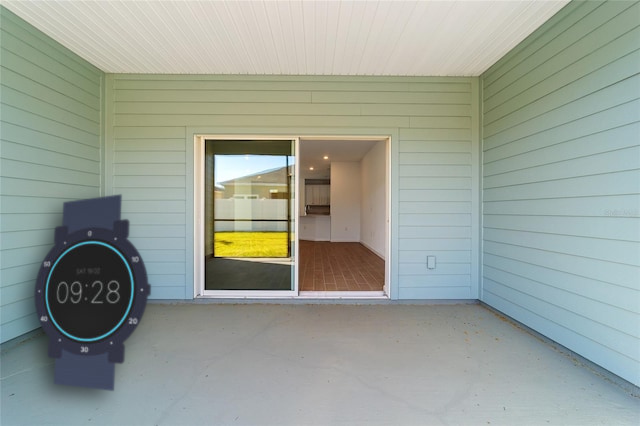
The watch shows **9:28**
